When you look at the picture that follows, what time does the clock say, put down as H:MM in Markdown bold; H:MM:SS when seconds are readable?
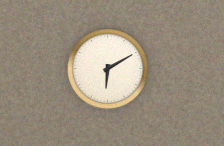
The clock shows **6:10**
